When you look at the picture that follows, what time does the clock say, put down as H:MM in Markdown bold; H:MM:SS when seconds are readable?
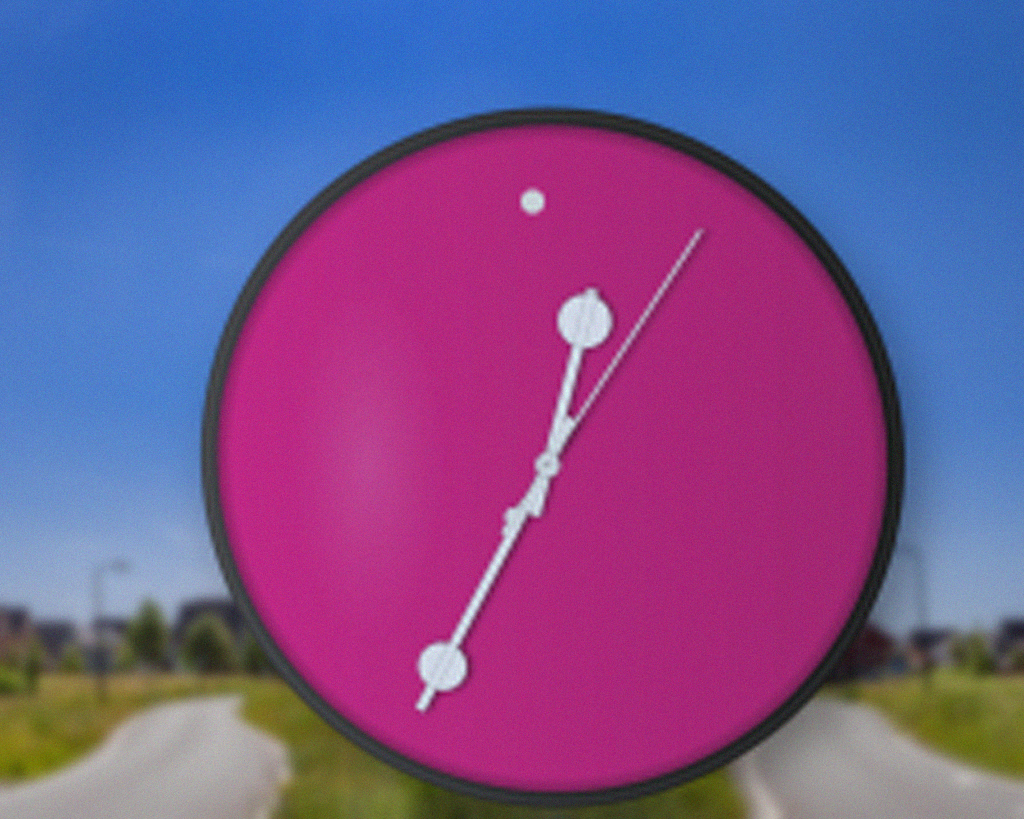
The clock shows **12:35:06**
